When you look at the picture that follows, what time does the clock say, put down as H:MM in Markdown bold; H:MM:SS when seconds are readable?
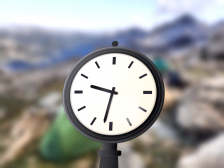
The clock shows **9:32**
